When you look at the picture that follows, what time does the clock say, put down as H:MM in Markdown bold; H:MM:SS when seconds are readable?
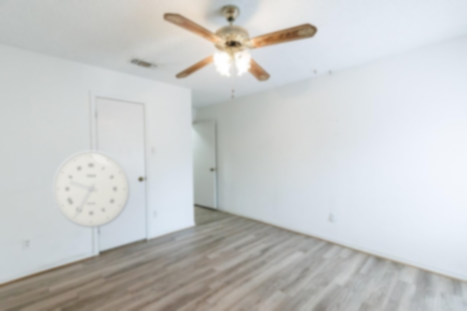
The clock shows **9:35**
